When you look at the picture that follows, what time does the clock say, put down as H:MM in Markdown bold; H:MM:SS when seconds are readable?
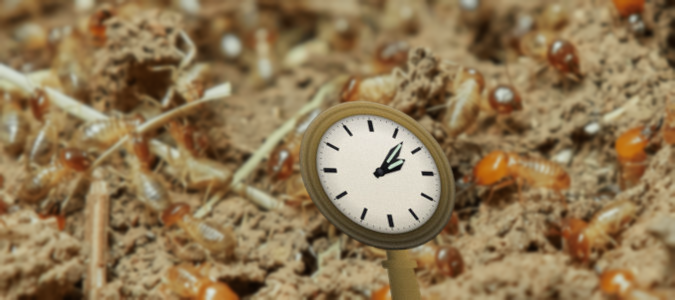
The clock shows **2:07**
